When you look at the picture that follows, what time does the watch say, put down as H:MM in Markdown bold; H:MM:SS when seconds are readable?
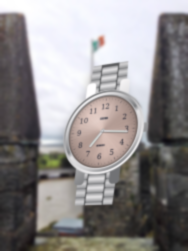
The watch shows **7:16**
